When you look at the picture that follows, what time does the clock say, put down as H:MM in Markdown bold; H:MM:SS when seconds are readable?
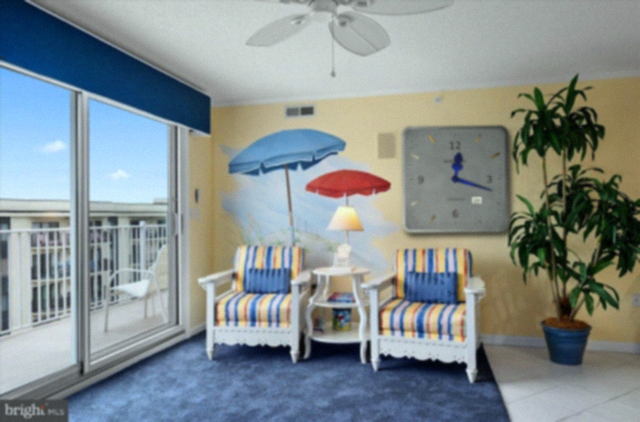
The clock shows **12:18**
